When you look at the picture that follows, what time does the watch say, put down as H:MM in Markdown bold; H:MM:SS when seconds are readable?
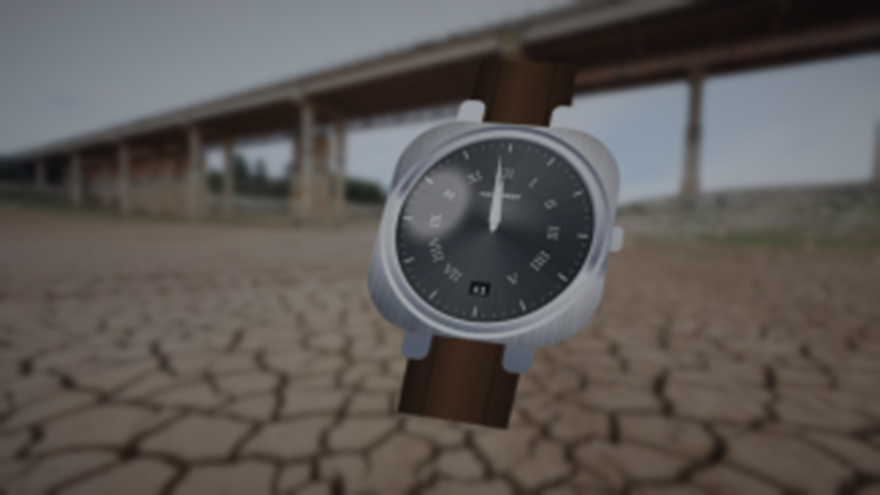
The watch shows **11:59**
